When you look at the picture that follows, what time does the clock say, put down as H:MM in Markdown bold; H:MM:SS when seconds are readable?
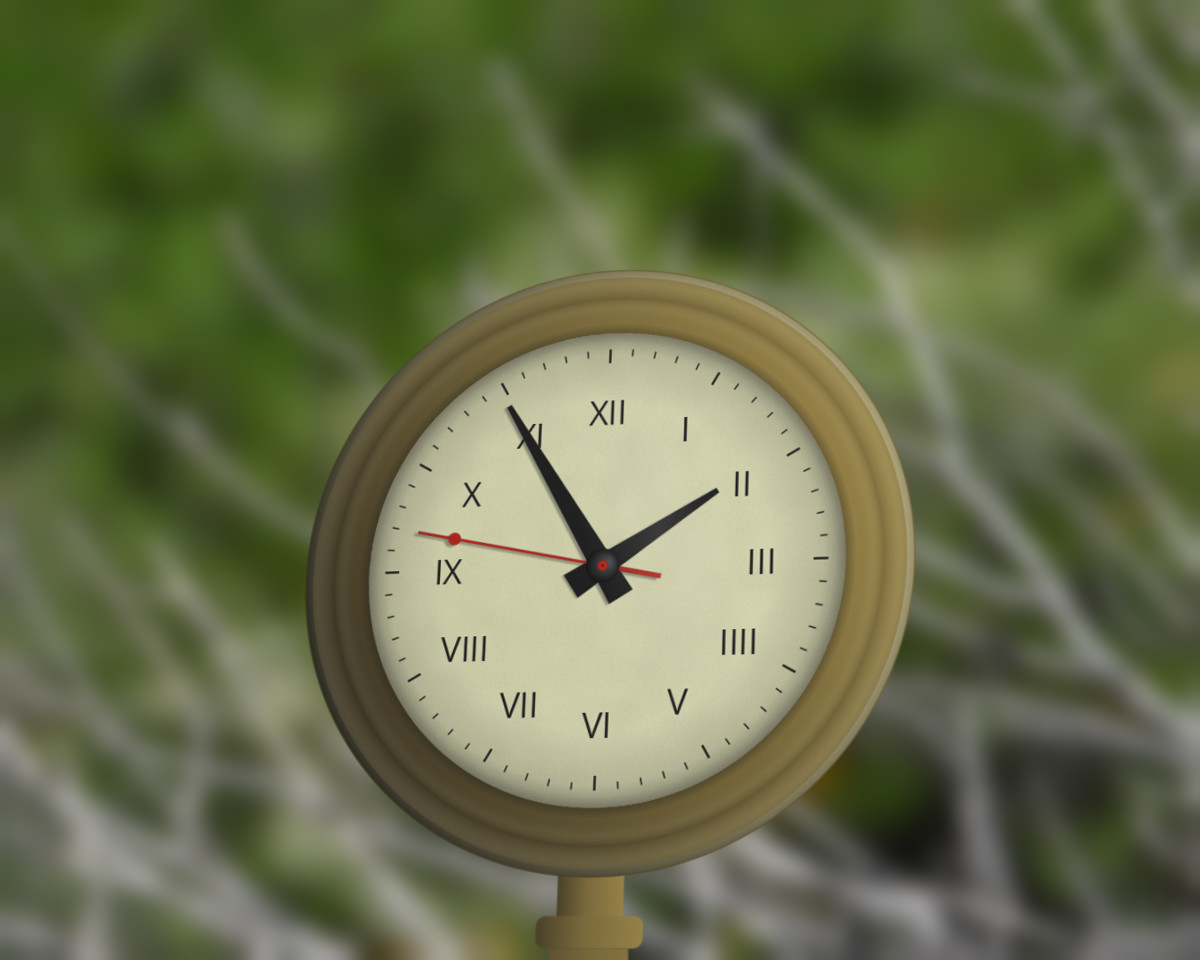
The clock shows **1:54:47**
